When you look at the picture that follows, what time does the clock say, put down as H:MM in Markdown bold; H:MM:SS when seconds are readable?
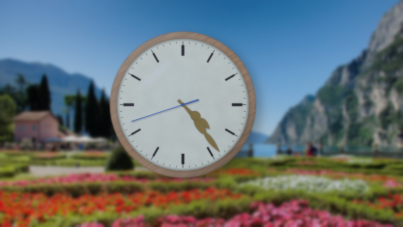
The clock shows **4:23:42**
